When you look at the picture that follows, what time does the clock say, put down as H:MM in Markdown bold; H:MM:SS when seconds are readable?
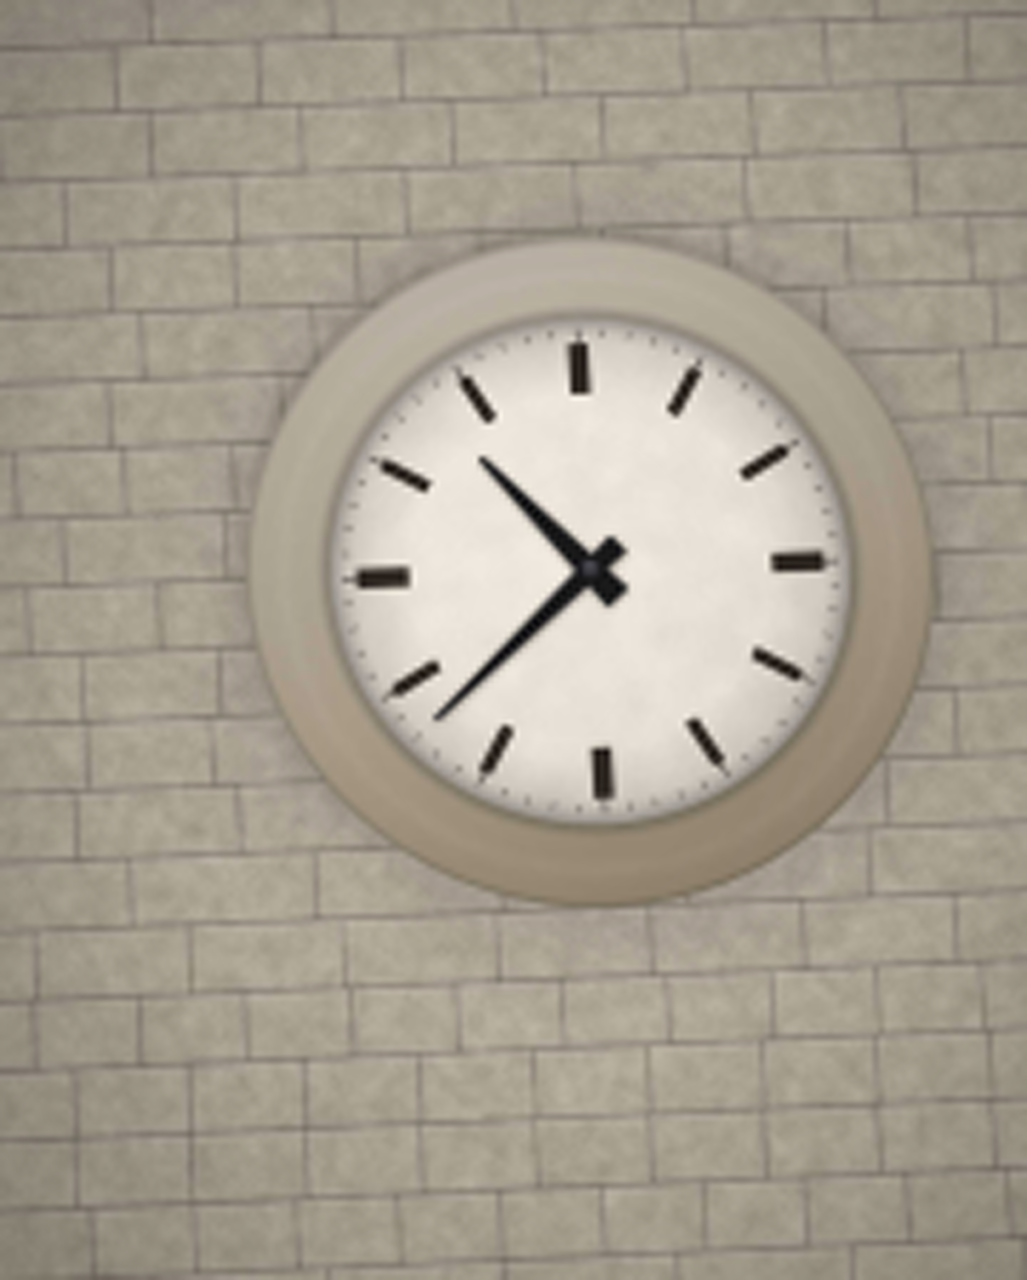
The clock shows **10:38**
